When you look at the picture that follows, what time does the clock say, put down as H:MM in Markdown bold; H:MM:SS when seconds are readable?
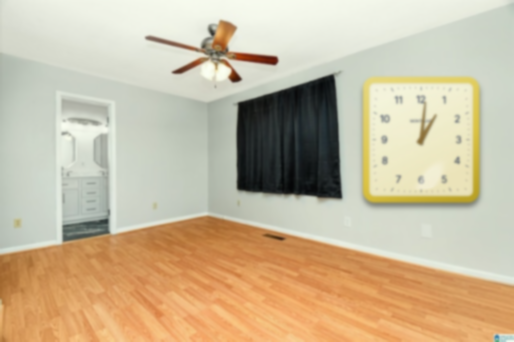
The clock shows **1:01**
